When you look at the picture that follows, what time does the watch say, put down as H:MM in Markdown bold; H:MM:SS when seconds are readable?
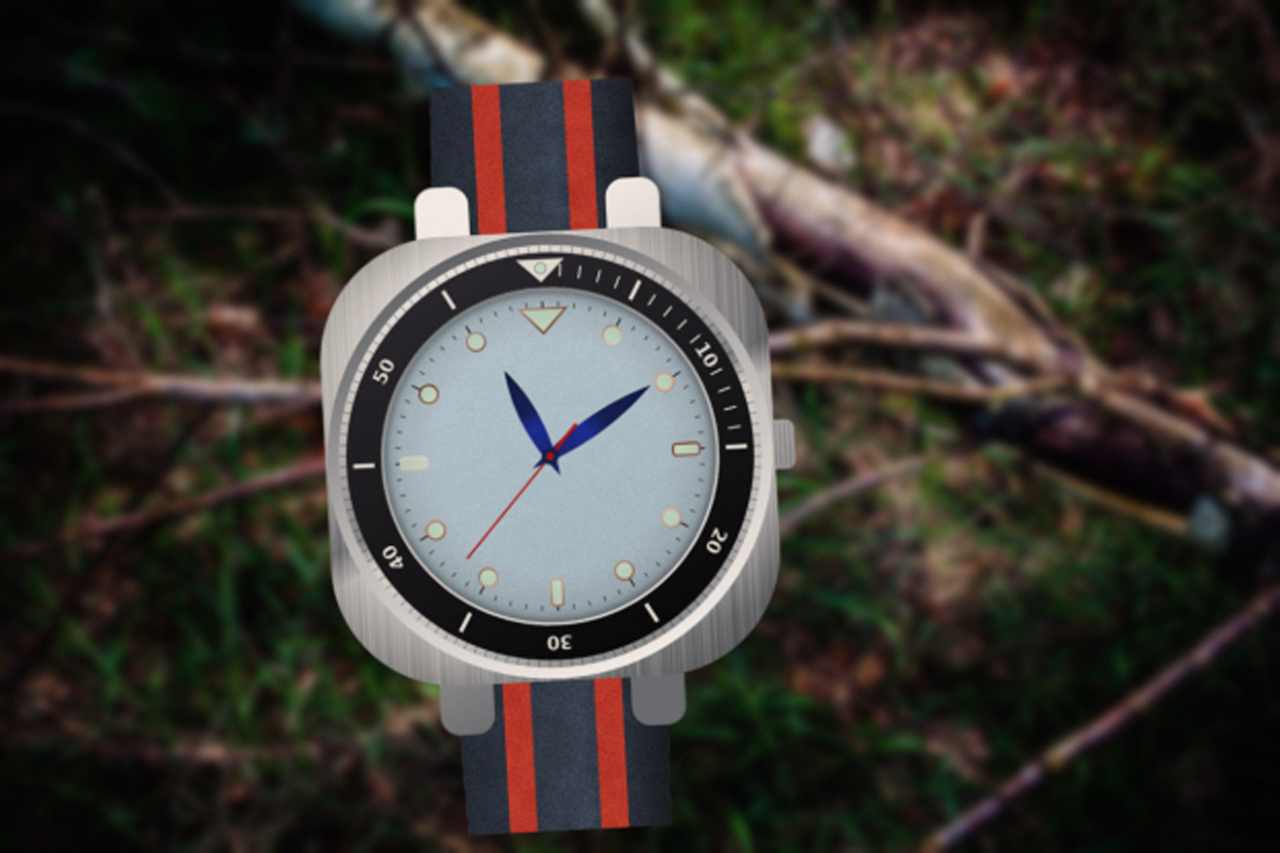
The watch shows **11:09:37**
